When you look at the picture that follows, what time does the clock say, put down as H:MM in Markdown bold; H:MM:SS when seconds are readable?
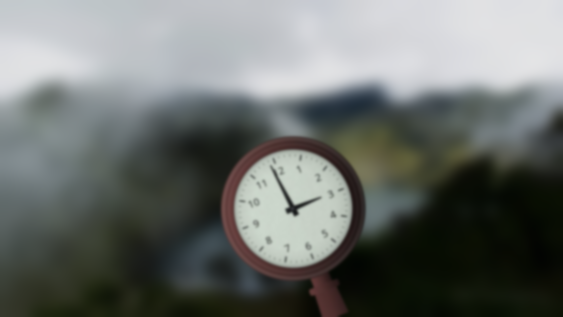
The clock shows **2:59**
